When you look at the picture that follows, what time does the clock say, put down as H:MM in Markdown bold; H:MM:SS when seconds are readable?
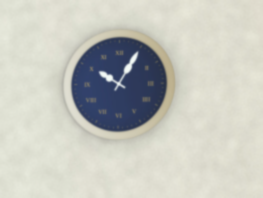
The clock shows **10:05**
